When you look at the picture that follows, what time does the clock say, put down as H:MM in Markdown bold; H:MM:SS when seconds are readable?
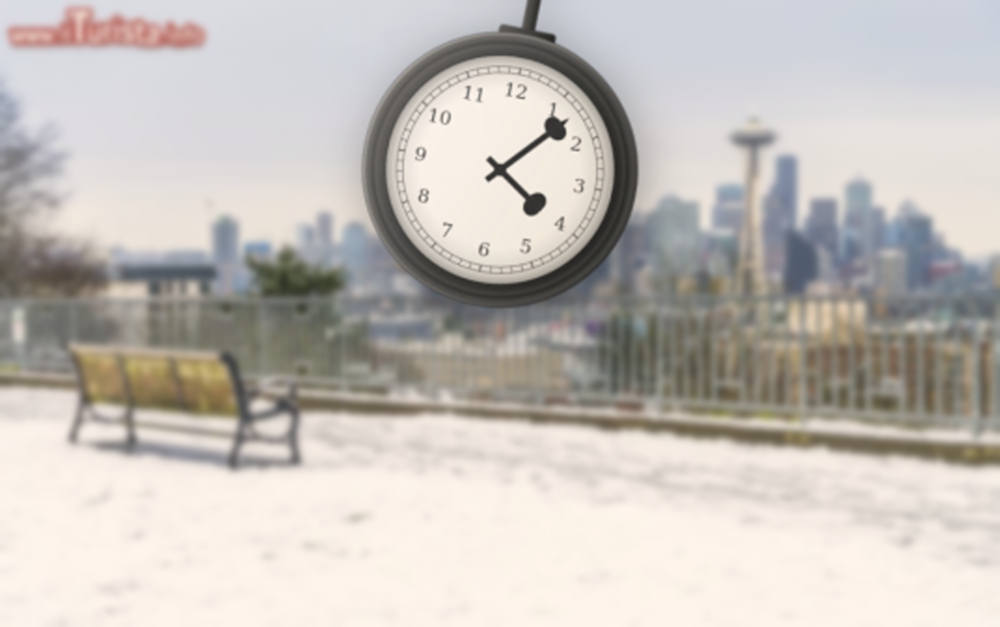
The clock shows **4:07**
